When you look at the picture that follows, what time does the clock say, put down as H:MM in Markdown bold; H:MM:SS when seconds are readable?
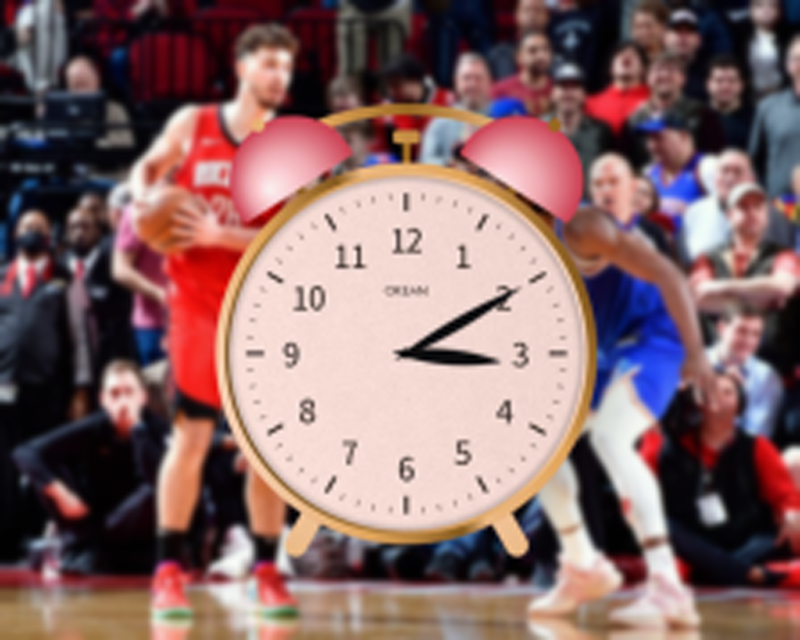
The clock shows **3:10**
